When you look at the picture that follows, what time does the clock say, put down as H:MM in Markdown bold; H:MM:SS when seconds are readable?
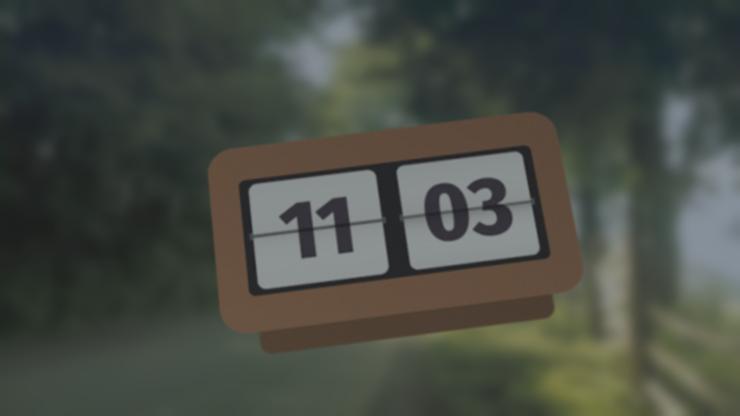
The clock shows **11:03**
